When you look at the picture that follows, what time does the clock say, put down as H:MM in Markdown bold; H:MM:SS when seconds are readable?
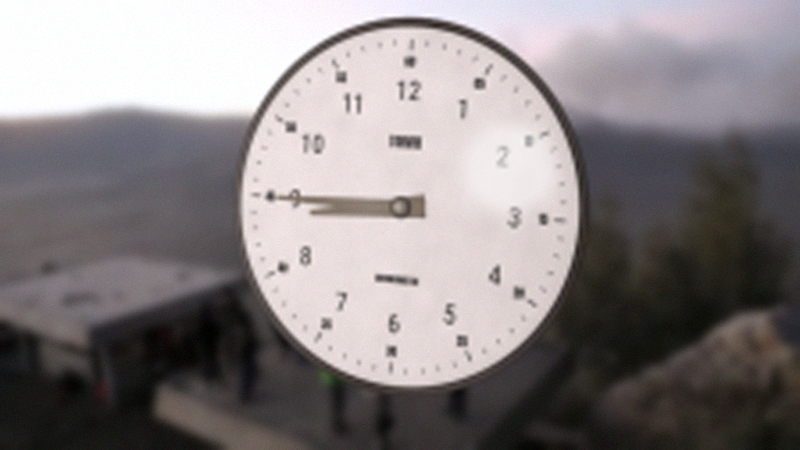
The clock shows **8:45**
